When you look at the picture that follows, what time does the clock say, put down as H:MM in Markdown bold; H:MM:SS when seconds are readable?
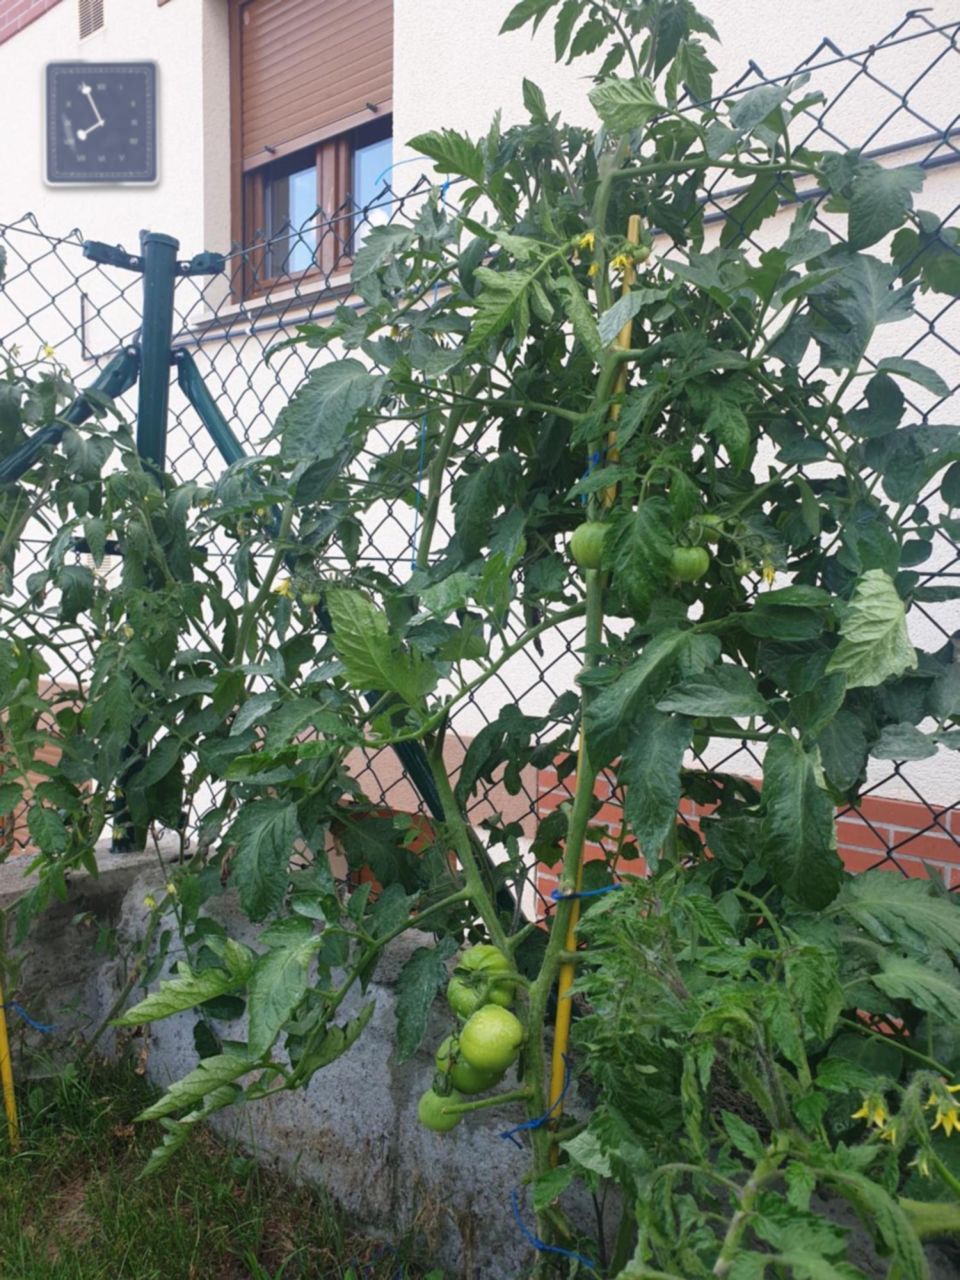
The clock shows **7:56**
